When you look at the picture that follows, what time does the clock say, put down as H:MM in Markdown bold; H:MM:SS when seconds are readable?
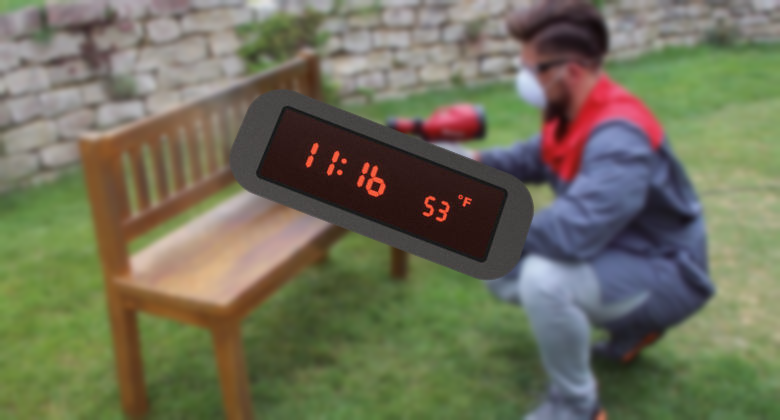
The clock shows **11:16**
